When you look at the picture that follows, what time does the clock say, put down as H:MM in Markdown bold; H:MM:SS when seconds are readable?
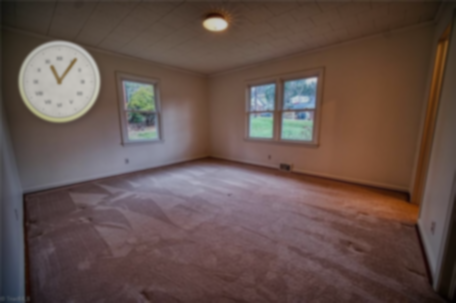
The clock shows **11:06**
